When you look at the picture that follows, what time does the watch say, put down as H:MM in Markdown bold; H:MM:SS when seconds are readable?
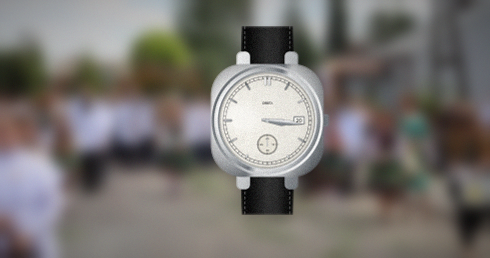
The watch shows **3:16**
